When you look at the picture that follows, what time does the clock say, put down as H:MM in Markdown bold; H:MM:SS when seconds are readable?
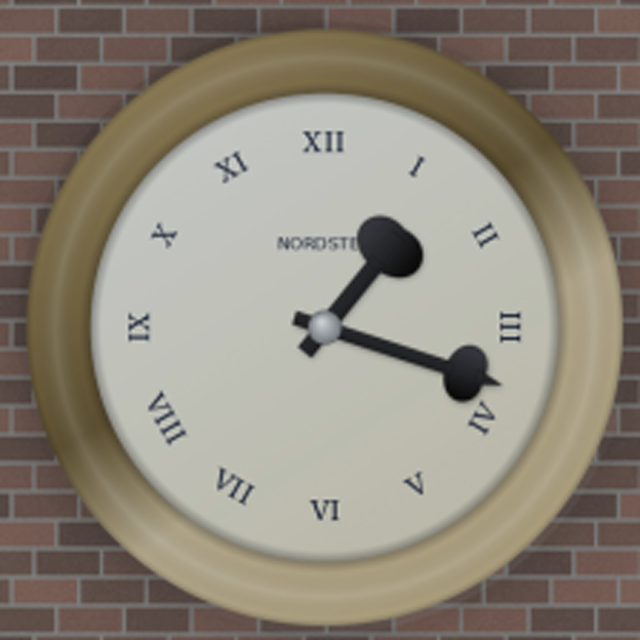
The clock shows **1:18**
